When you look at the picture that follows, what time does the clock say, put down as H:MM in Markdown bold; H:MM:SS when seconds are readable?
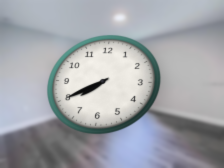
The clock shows **7:40**
